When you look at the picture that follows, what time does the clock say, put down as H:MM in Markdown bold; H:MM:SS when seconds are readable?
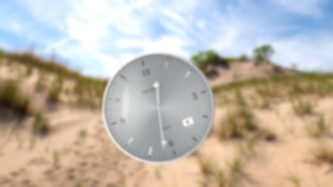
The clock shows **12:32**
